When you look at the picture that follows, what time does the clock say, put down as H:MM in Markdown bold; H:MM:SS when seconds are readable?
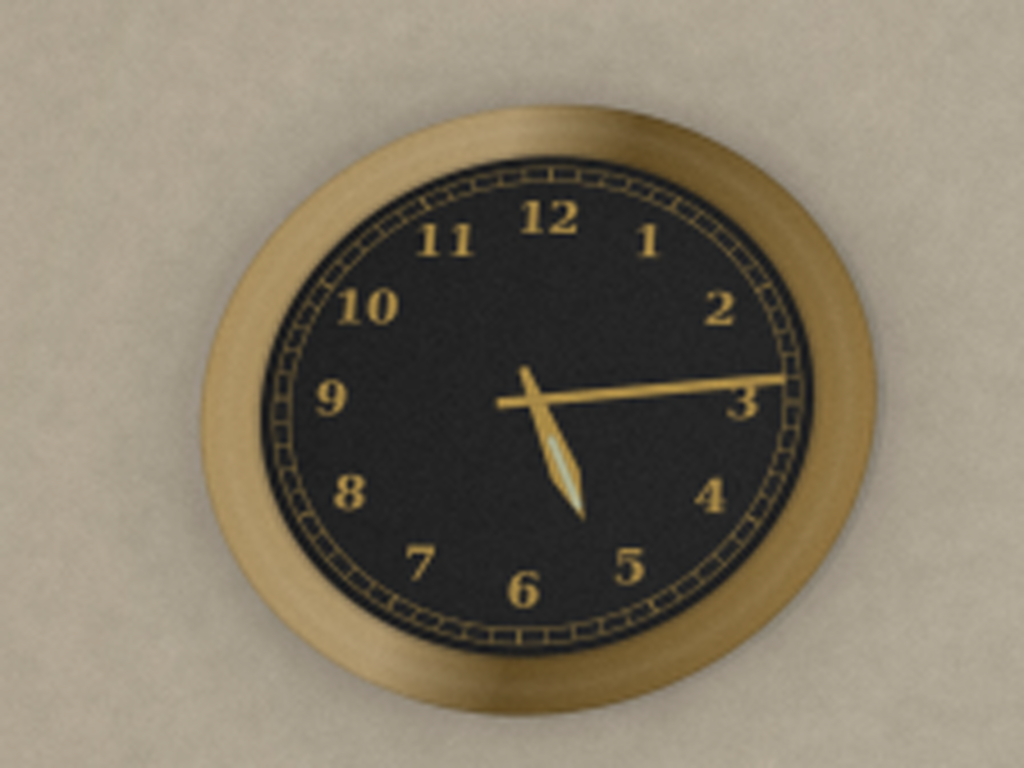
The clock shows **5:14**
